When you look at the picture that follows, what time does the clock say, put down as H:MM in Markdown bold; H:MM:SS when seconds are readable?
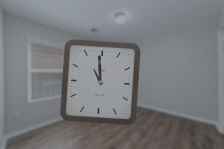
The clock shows **10:59**
